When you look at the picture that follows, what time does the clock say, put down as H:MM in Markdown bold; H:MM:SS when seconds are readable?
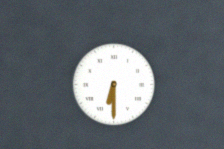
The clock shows **6:30**
